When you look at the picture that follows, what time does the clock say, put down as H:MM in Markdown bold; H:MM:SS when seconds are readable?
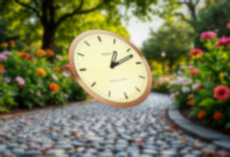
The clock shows **1:12**
